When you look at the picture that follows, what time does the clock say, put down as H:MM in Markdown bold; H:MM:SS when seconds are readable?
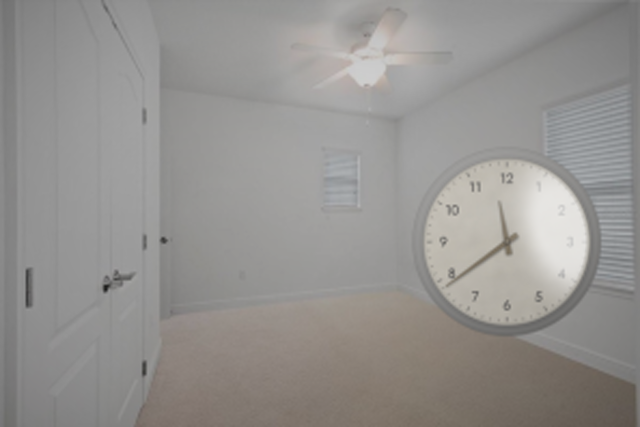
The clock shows **11:39**
